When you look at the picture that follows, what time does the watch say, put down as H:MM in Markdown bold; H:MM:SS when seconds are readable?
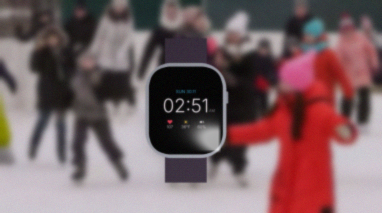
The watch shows **2:51**
